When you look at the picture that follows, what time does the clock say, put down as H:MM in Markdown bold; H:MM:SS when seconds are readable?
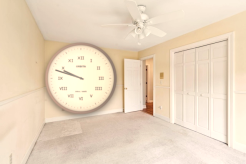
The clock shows **9:48**
